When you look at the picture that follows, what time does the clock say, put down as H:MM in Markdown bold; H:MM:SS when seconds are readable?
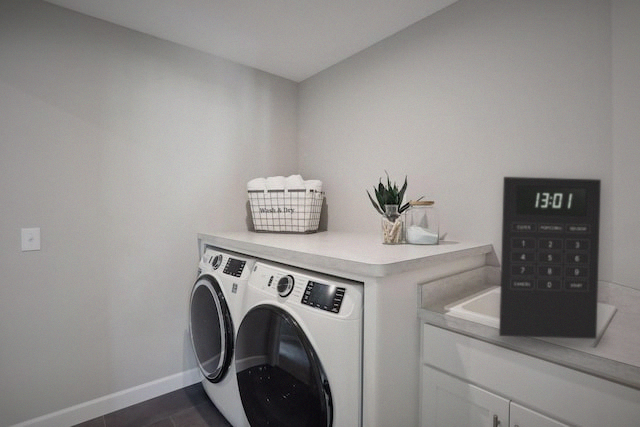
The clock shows **13:01**
